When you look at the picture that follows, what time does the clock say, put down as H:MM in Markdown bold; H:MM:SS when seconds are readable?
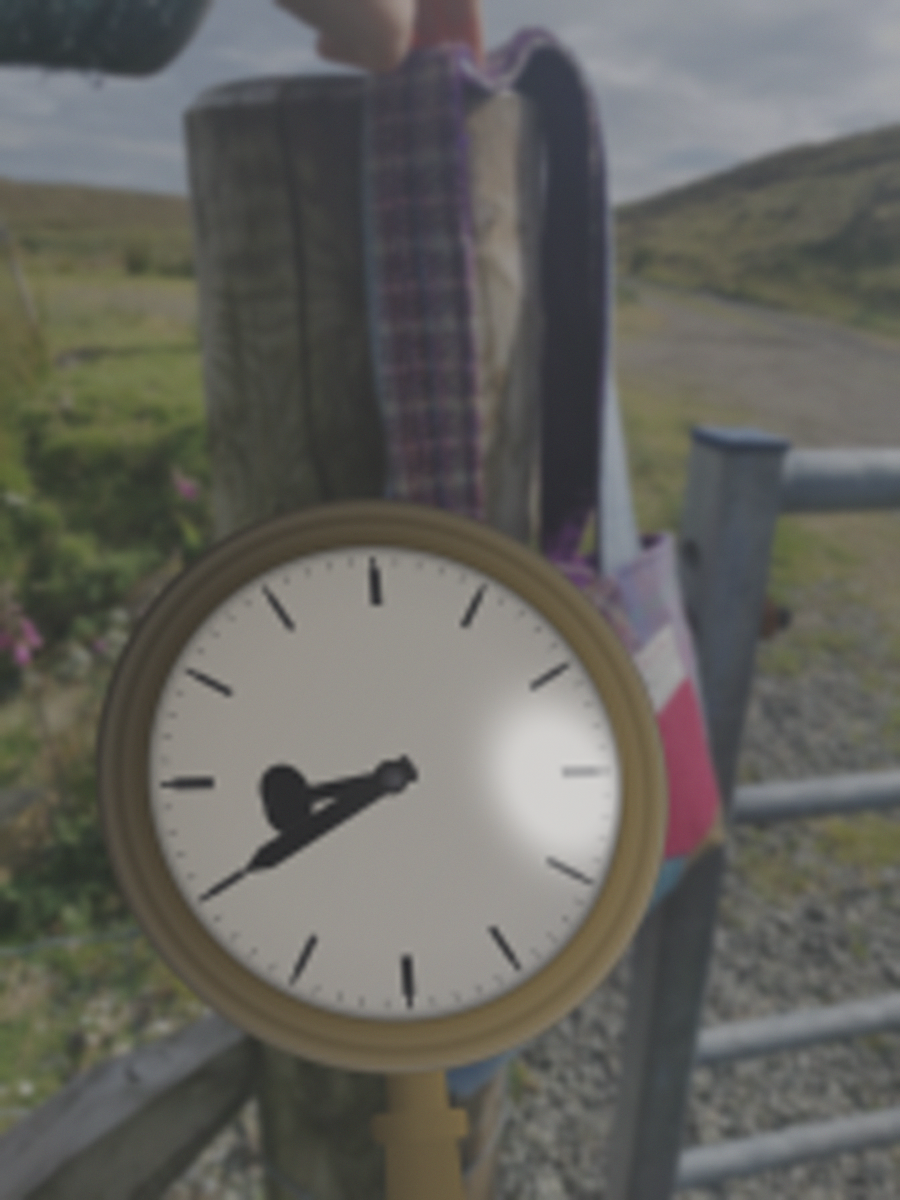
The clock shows **8:40**
